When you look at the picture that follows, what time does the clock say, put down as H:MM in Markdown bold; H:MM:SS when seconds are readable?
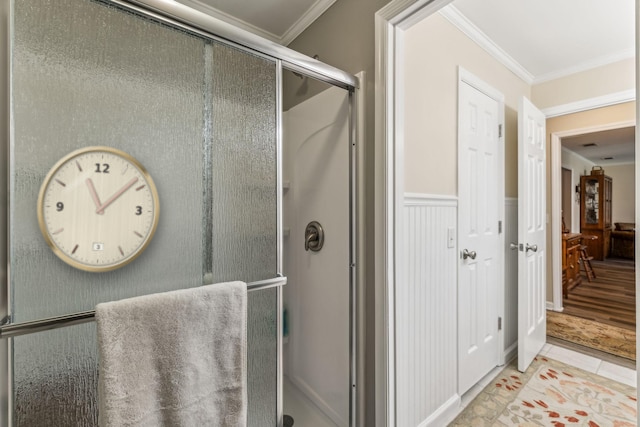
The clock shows **11:08**
